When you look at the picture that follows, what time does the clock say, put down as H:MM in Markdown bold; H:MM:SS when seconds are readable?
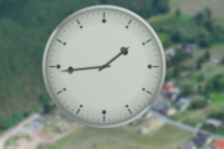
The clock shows **1:44**
